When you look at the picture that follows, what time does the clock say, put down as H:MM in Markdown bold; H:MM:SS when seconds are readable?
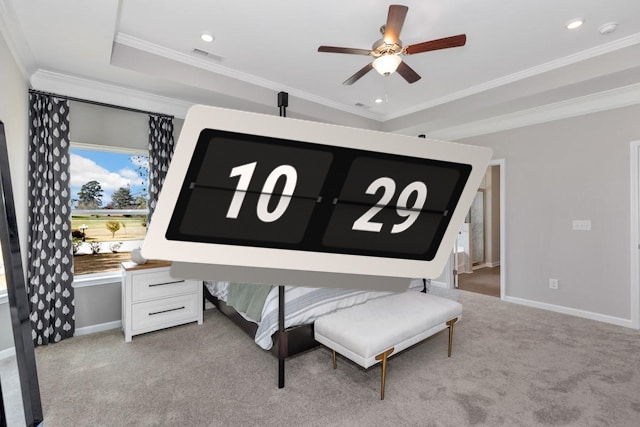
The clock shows **10:29**
